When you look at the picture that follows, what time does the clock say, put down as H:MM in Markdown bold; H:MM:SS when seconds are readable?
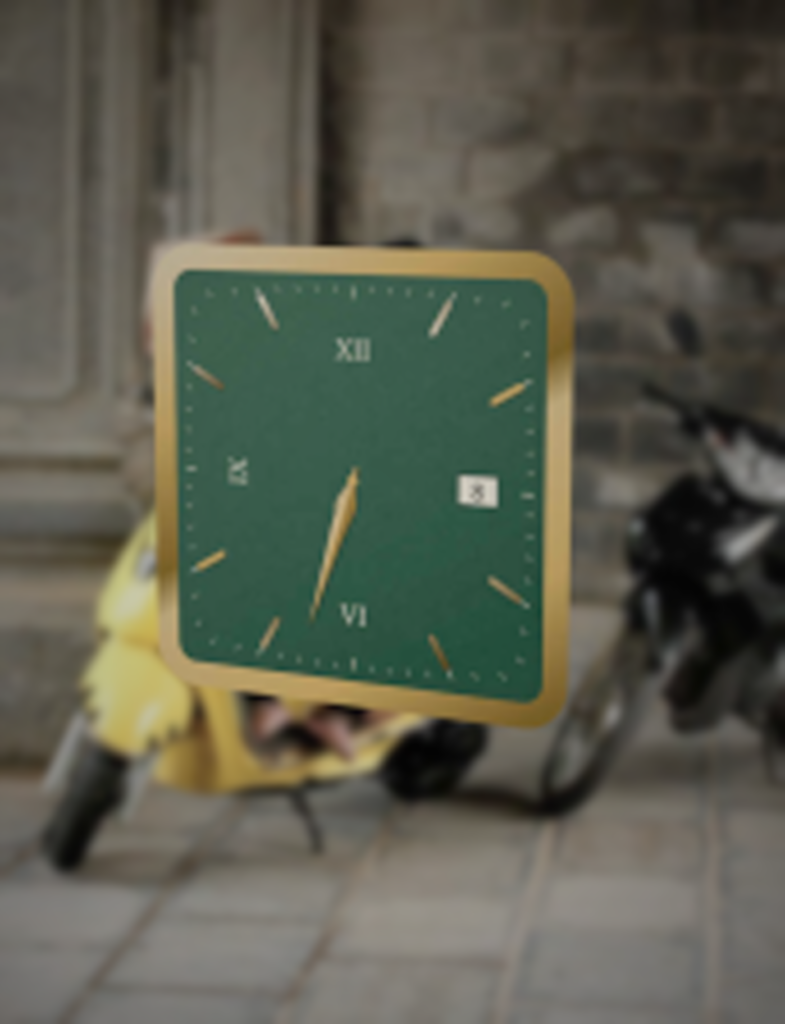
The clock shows **6:33**
